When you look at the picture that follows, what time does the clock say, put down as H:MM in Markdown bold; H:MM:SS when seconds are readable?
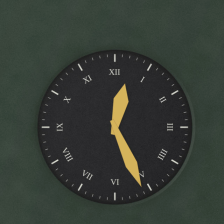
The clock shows **12:26**
